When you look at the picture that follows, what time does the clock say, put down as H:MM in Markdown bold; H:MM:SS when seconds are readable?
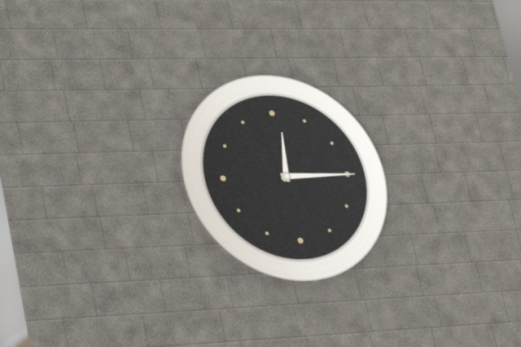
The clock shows **12:15**
